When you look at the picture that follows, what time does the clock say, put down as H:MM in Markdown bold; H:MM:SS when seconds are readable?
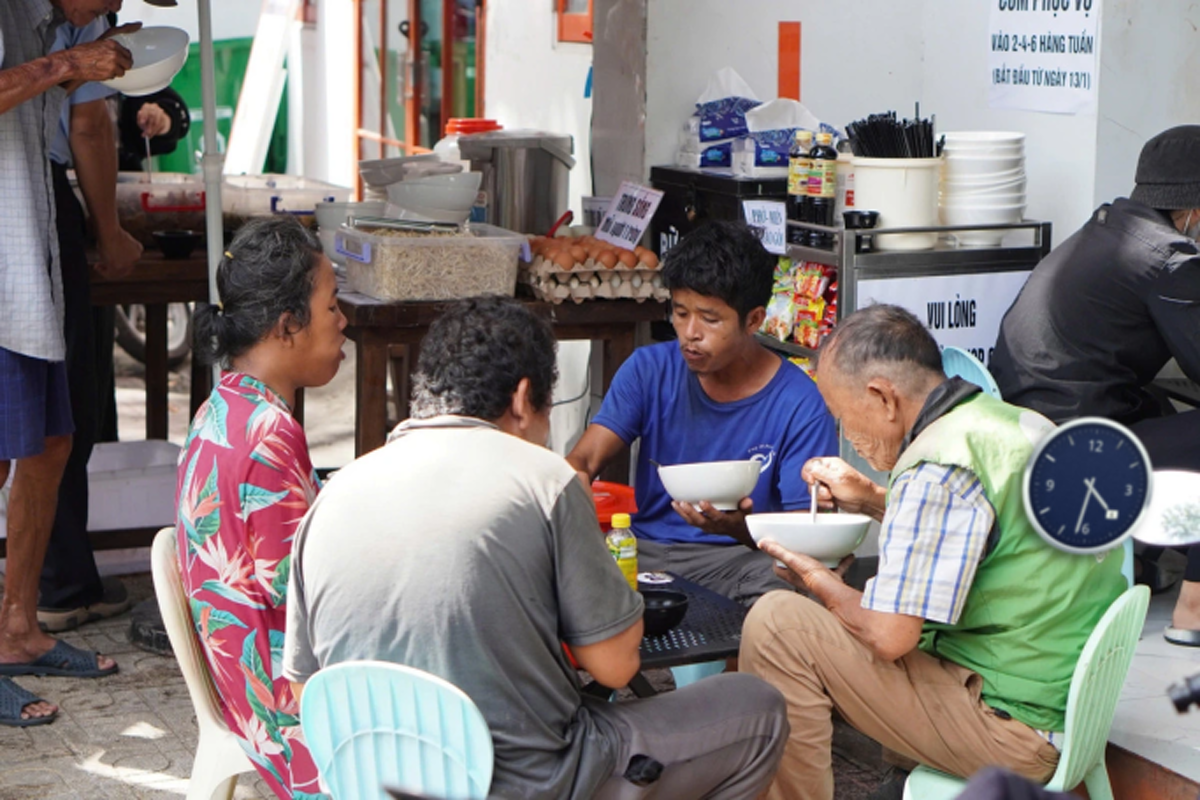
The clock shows **4:32**
